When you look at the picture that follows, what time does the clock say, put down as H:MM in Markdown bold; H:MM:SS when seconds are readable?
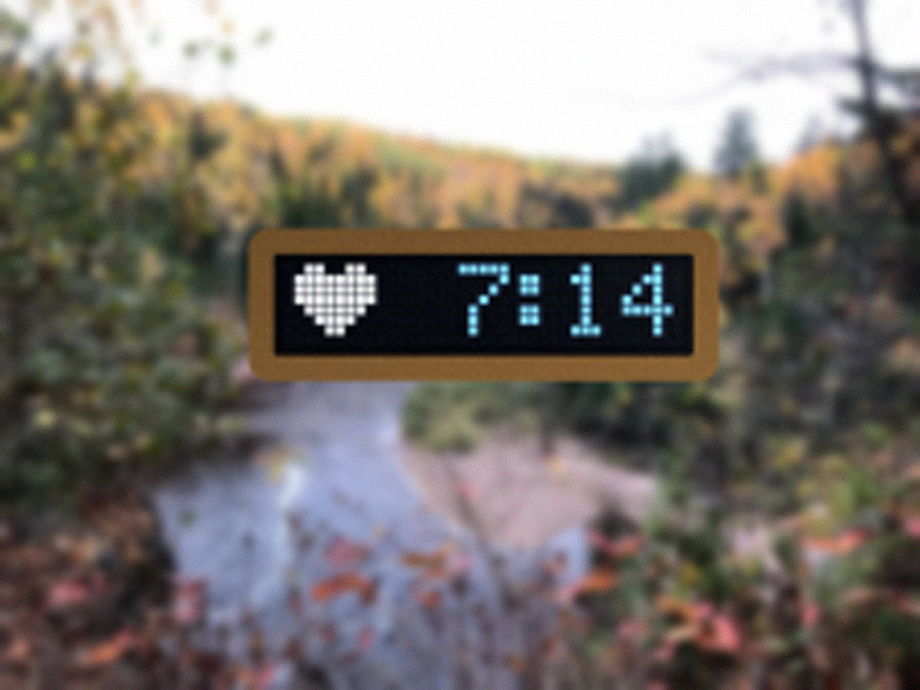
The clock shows **7:14**
